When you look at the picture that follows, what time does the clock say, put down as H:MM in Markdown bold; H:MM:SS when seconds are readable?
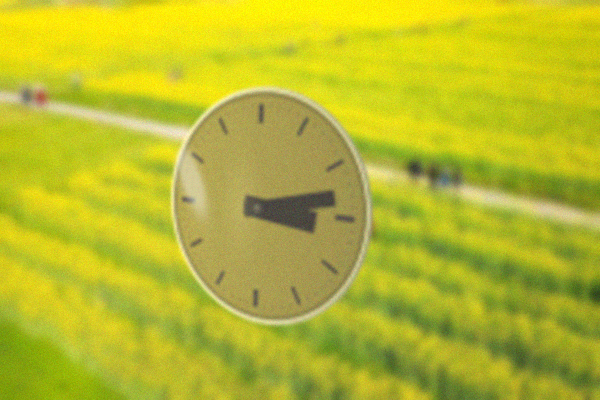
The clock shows **3:13**
